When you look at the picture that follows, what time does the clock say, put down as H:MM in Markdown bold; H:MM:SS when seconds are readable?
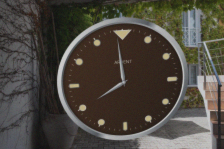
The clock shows **7:59**
